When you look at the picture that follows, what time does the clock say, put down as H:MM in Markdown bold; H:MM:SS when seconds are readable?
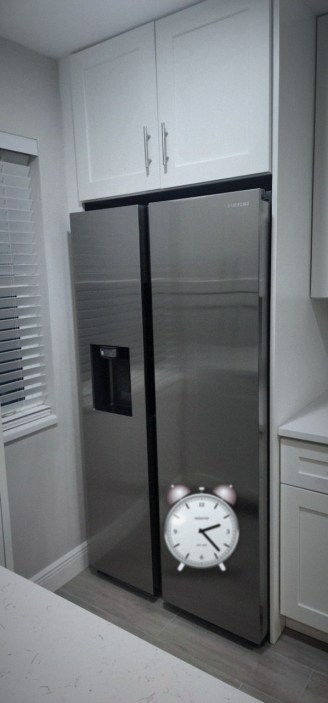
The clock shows **2:23**
